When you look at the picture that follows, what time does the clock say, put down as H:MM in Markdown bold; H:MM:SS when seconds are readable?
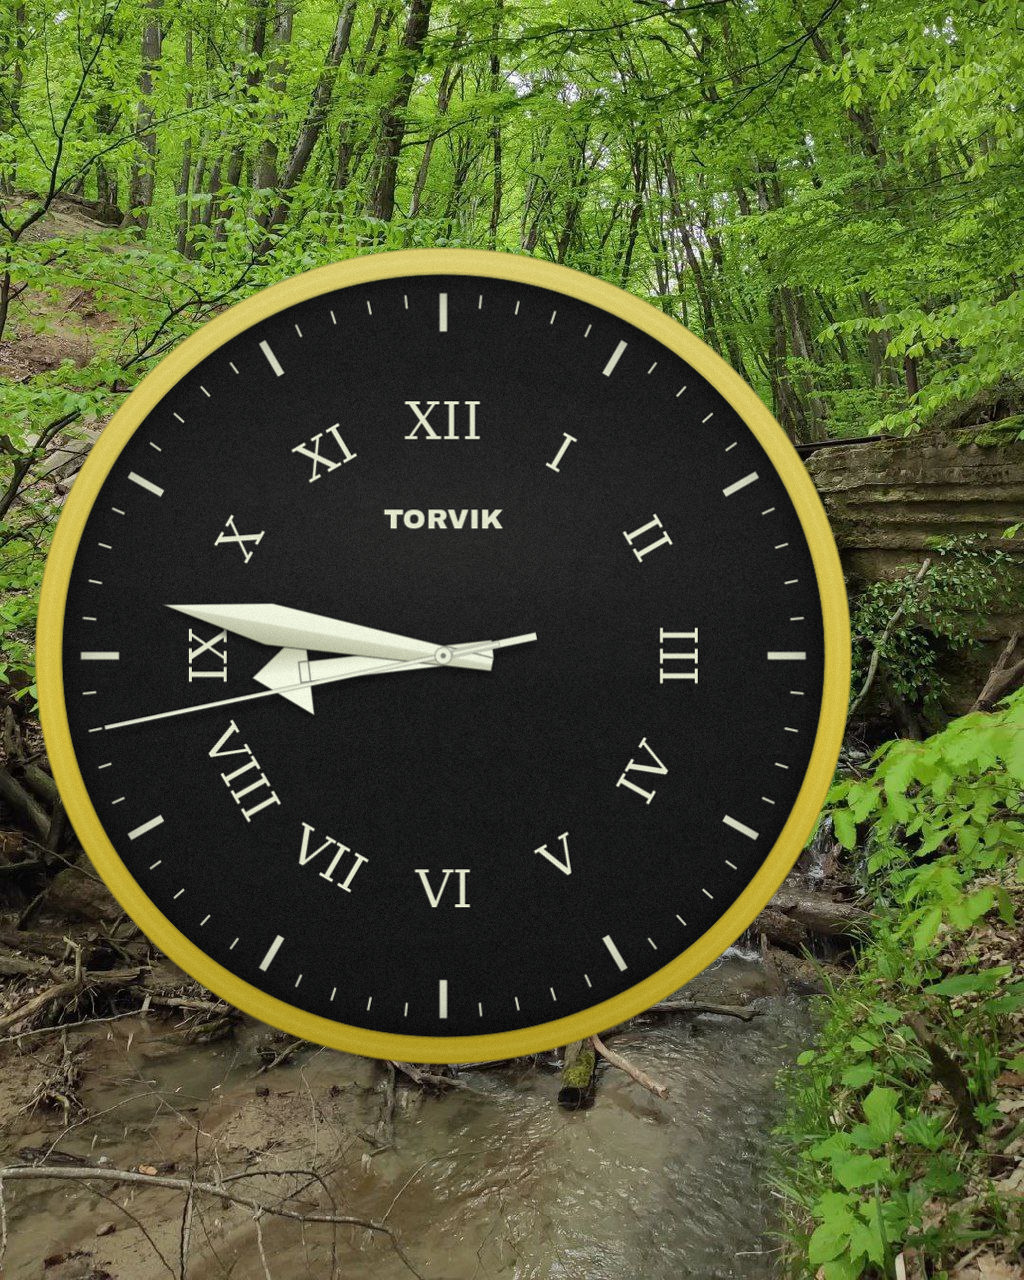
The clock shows **8:46:43**
